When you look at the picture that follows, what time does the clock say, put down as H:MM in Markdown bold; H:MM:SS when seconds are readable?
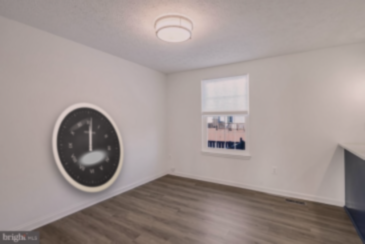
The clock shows **12:01**
